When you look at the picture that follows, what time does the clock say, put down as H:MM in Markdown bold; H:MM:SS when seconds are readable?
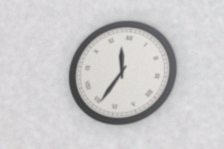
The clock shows **11:34**
